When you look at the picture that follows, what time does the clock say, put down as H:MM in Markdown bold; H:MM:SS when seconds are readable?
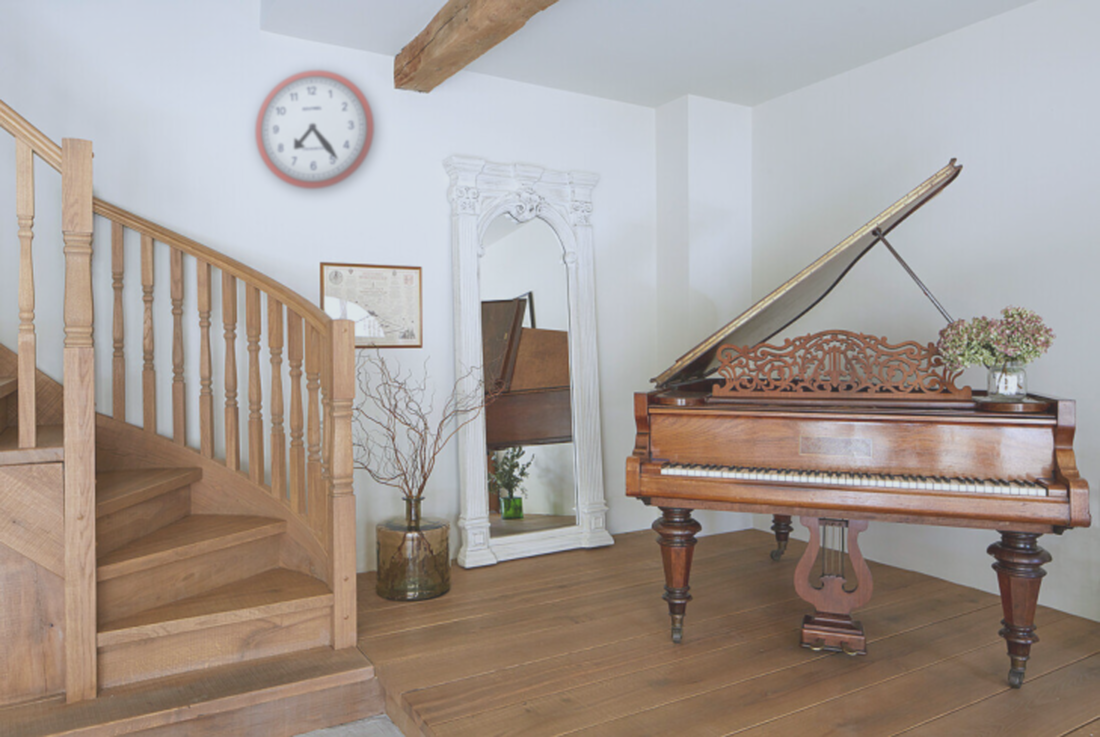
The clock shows **7:24**
